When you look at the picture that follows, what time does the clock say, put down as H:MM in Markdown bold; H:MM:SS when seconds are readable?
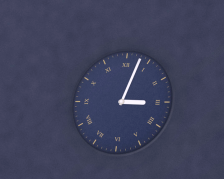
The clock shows **3:03**
